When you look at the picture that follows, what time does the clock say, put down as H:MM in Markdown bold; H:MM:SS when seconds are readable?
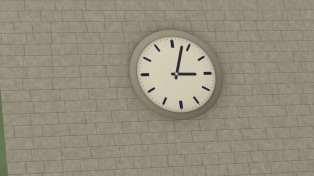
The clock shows **3:03**
